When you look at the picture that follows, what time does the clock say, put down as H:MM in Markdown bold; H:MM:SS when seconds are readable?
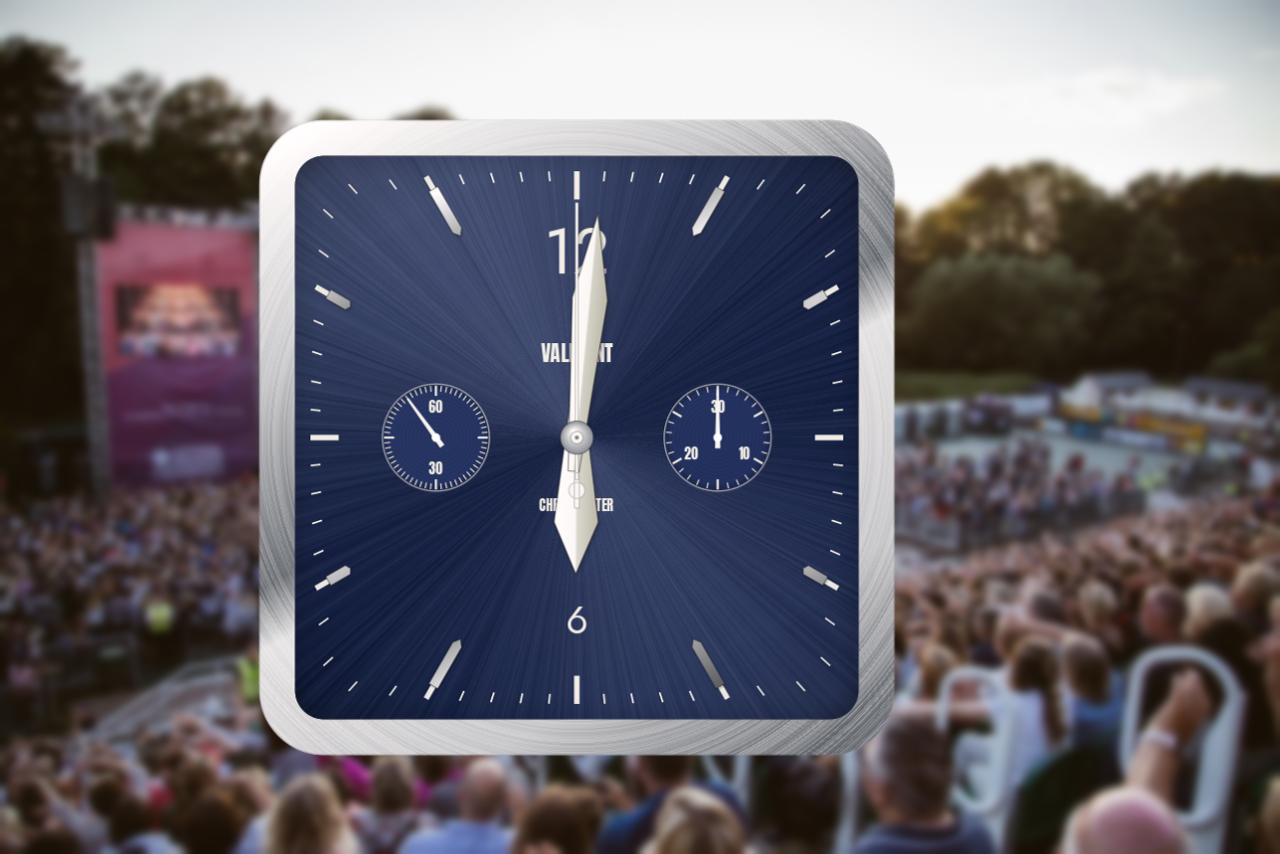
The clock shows **6:00:54**
